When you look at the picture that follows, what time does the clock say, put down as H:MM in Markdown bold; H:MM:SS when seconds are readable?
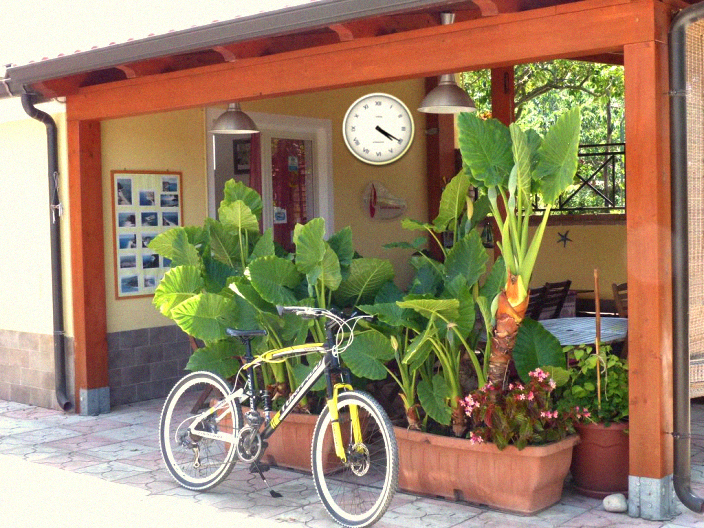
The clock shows **4:20**
